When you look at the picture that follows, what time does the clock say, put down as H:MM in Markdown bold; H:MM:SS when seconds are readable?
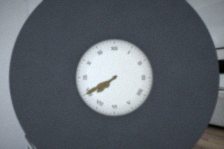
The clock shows **7:40**
